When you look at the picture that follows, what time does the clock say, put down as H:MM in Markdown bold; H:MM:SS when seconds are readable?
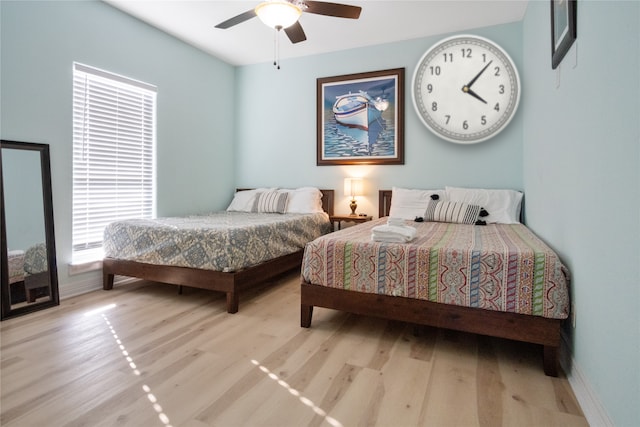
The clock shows **4:07**
